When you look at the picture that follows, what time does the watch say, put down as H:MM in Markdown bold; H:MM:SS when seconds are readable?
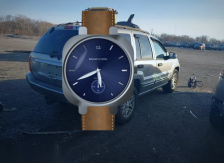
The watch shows **5:41**
